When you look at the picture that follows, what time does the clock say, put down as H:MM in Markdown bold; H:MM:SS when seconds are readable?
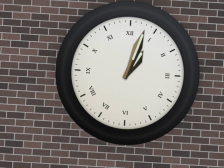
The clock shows **1:03**
